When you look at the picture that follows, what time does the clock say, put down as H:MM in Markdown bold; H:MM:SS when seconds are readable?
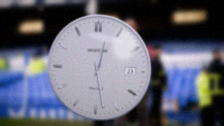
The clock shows **12:28**
